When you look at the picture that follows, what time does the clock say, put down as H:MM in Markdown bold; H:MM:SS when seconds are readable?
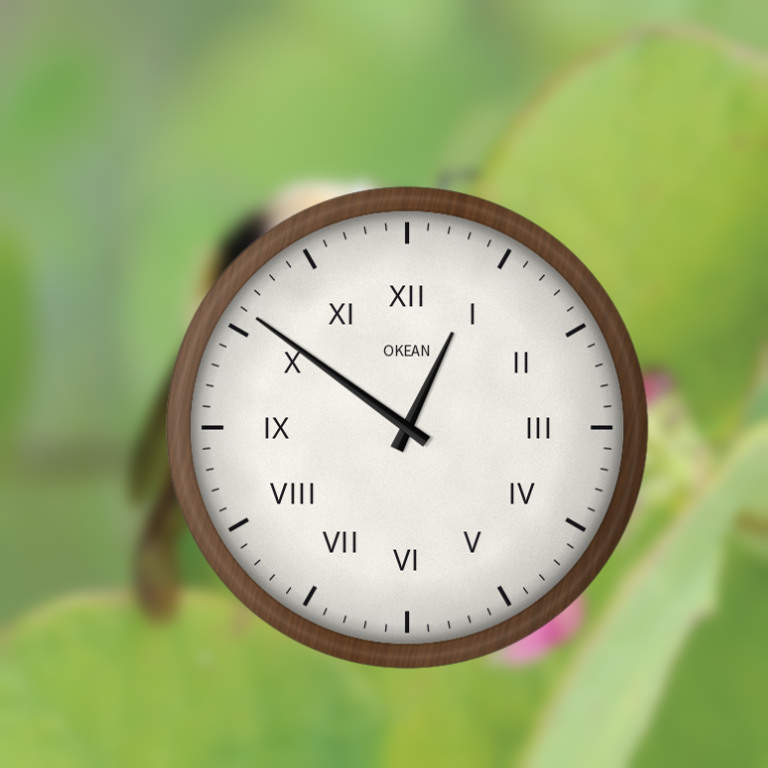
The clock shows **12:51**
